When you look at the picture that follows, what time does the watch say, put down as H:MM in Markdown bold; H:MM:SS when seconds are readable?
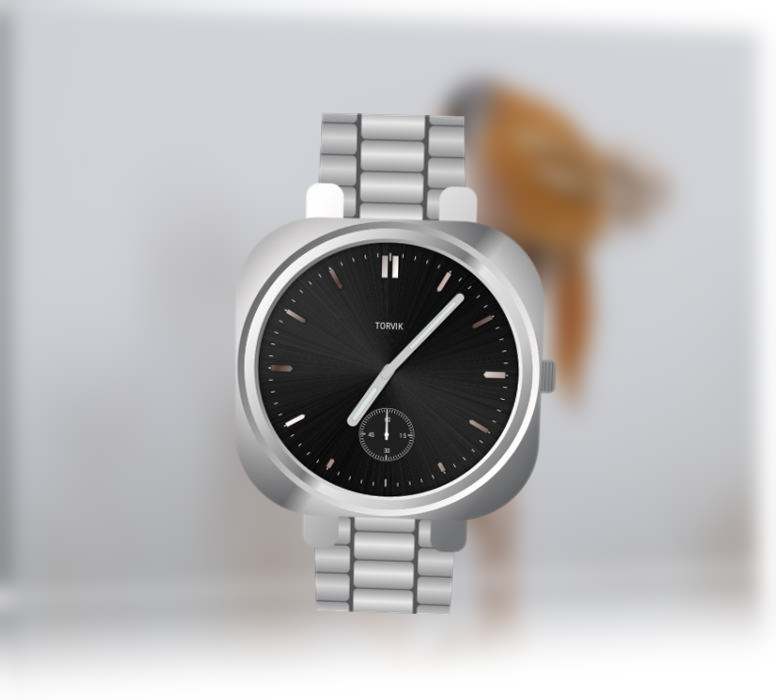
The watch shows **7:07**
